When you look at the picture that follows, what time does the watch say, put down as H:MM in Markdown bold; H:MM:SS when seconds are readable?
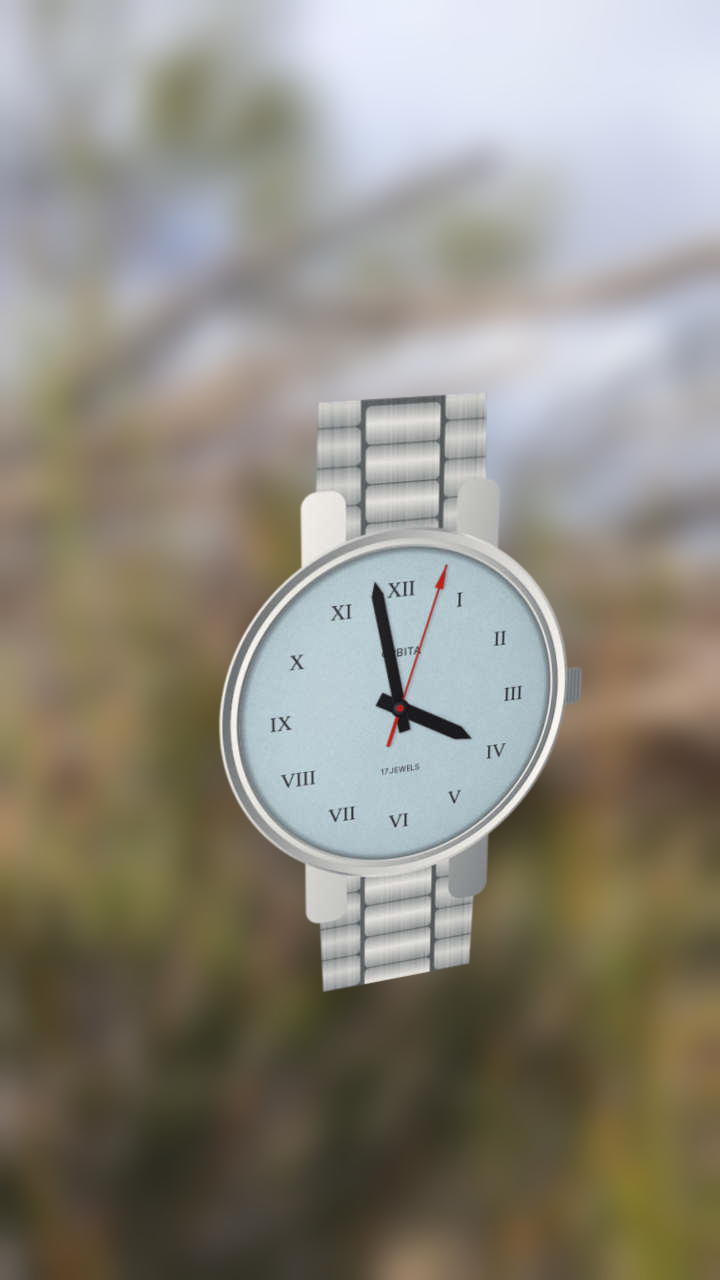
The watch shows **3:58:03**
